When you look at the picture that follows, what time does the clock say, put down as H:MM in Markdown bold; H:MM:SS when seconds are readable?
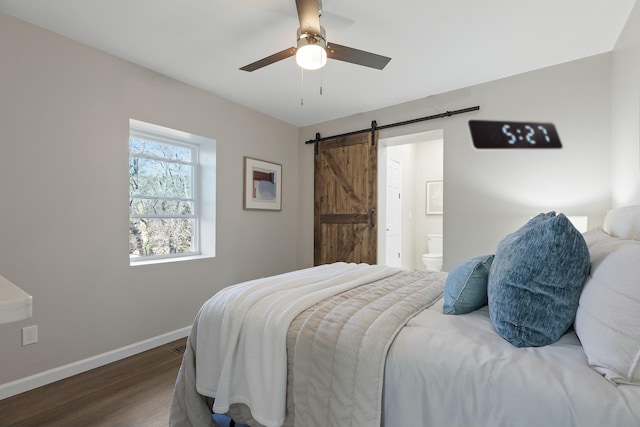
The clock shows **5:27**
